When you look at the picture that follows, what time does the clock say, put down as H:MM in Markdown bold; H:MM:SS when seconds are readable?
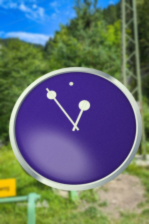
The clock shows **12:55**
